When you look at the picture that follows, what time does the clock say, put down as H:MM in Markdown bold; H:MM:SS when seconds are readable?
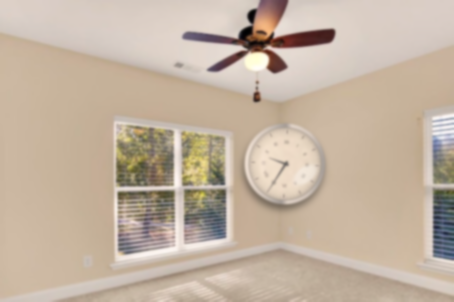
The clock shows **9:35**
